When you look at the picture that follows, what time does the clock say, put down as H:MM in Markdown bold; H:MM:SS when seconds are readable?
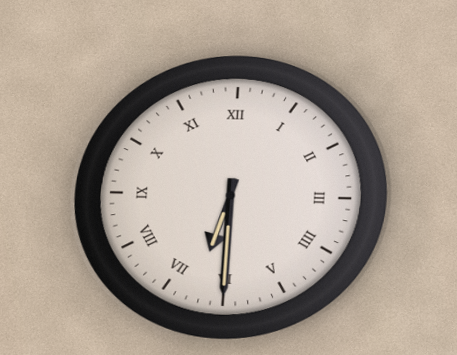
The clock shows **6:30**
